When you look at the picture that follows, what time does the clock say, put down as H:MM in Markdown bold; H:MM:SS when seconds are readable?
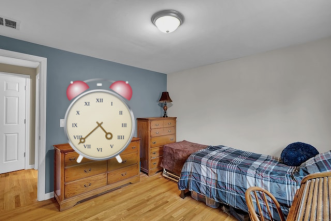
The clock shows **4:38**
